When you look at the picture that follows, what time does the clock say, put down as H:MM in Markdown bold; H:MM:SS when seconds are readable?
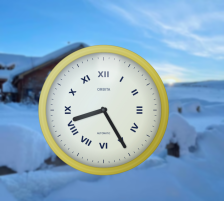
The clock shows **8:25**
